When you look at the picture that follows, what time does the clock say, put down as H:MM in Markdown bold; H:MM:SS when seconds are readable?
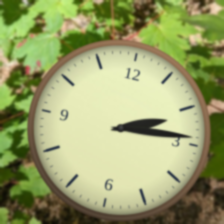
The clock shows **2:14**
